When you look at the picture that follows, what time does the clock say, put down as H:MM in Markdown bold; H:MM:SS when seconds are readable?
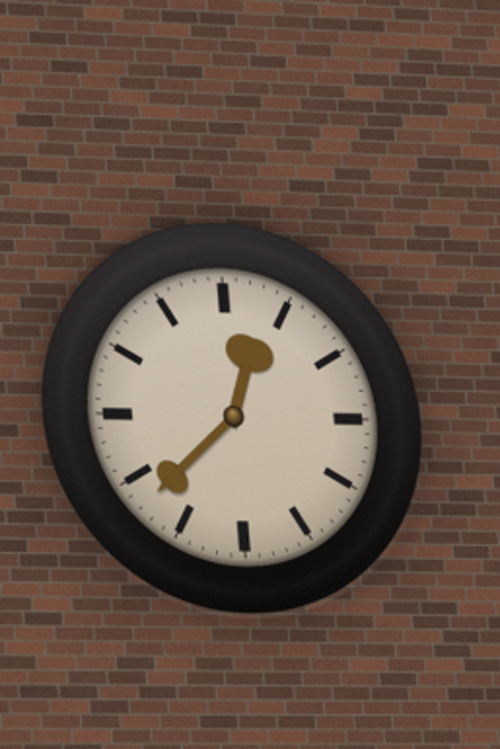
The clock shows **12:38**
